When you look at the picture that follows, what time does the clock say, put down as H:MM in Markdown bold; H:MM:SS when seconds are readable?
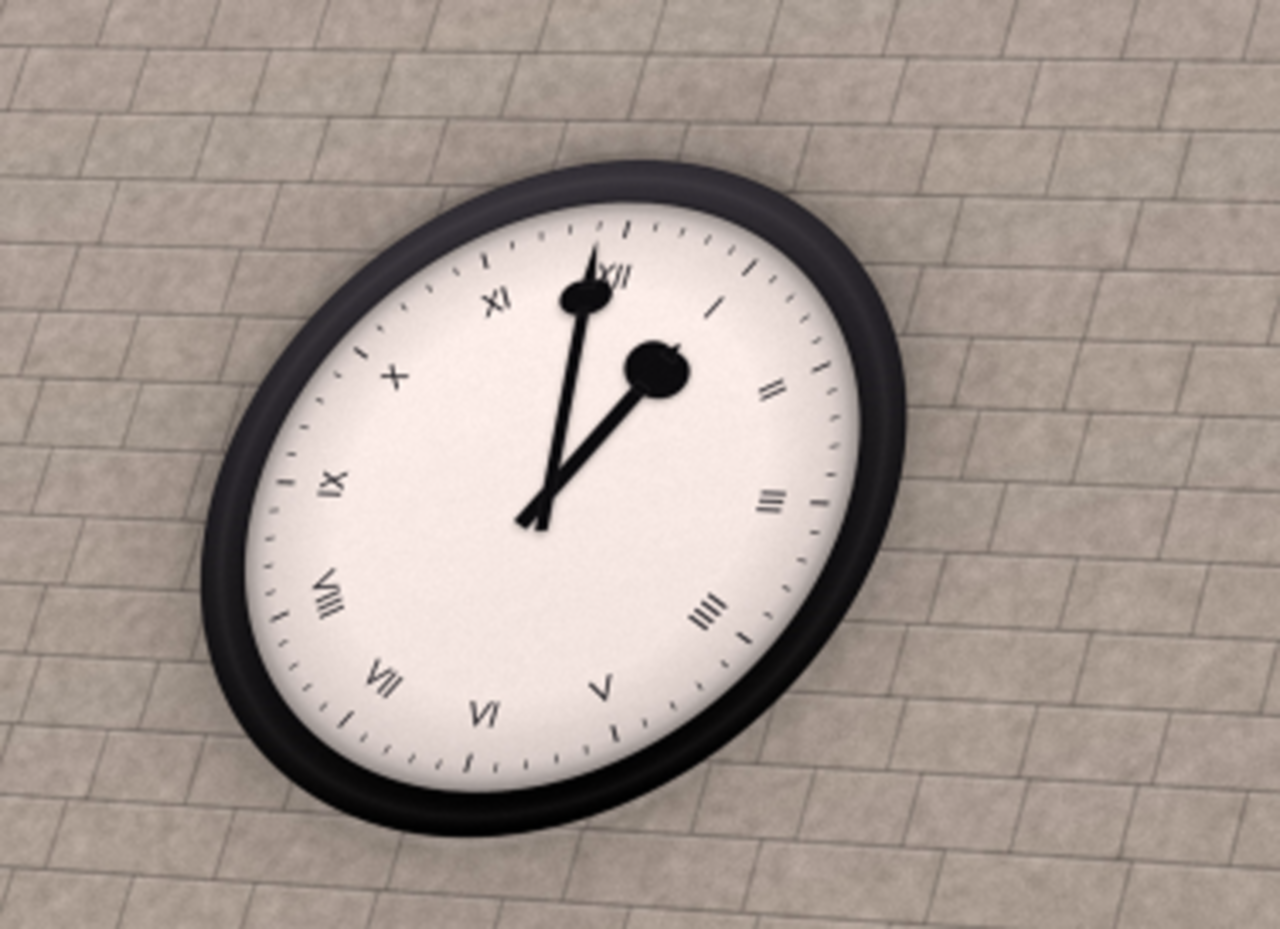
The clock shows **12:59**
